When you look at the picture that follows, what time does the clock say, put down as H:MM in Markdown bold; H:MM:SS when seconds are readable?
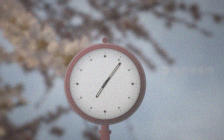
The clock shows **7:06**
